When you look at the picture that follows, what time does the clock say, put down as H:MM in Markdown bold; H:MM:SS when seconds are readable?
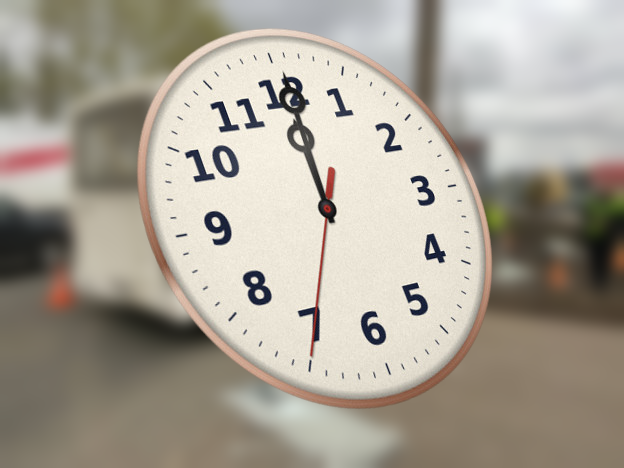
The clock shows **12:00:35**
